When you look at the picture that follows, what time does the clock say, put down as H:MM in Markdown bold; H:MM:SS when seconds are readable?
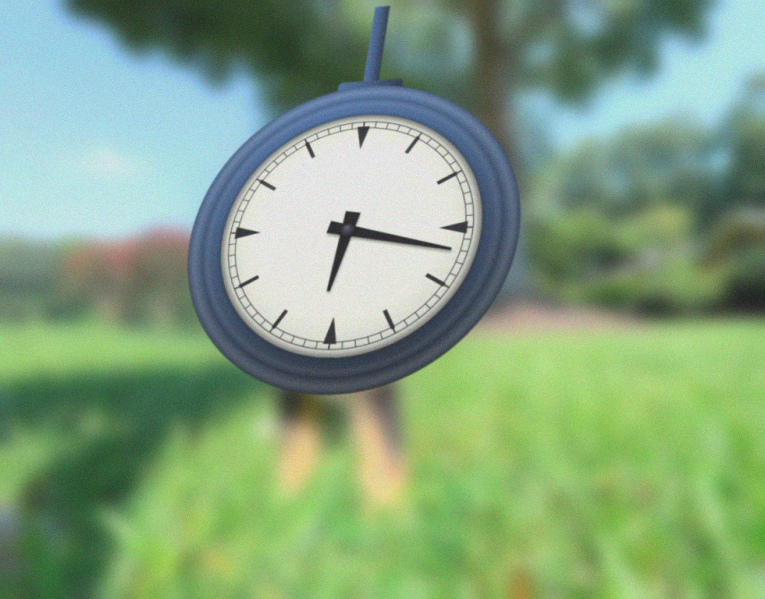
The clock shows **6:17**
